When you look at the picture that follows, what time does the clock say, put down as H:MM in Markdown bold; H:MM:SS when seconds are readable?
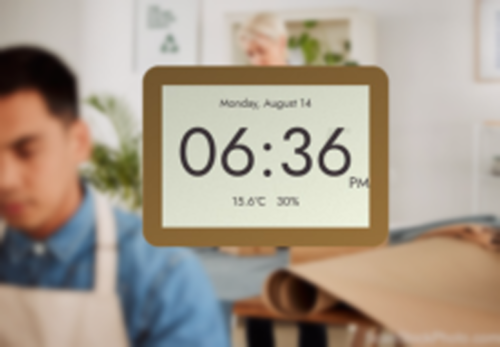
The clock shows **6:36**
